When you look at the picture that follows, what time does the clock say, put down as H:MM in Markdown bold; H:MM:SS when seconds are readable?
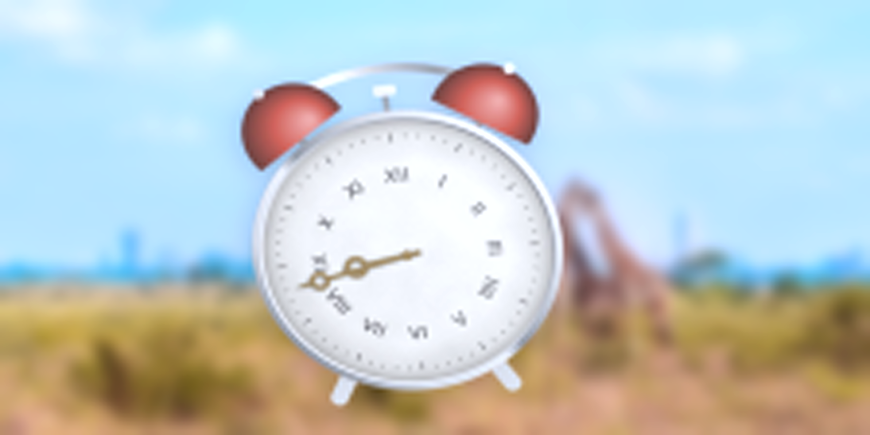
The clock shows **8:43**
